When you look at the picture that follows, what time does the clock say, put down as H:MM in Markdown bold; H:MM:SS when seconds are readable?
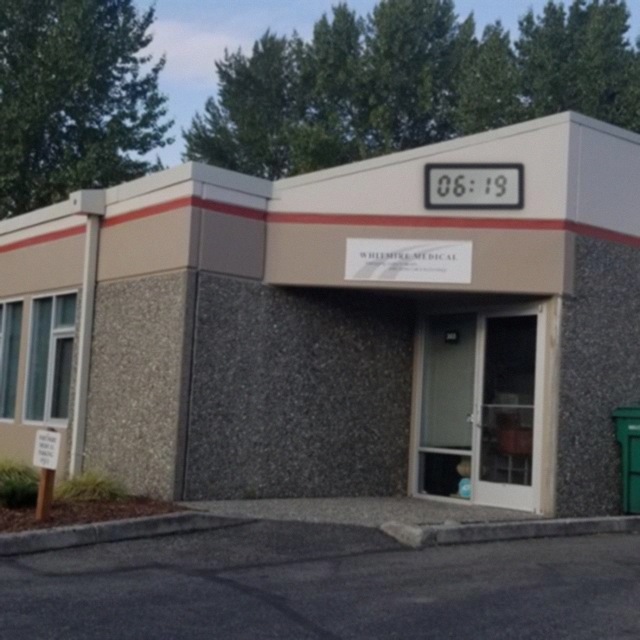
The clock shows **6:19**
